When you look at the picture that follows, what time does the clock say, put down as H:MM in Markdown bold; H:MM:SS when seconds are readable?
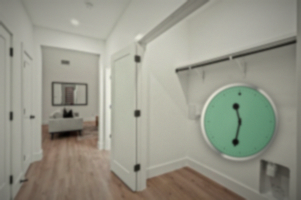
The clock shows **11:32**
